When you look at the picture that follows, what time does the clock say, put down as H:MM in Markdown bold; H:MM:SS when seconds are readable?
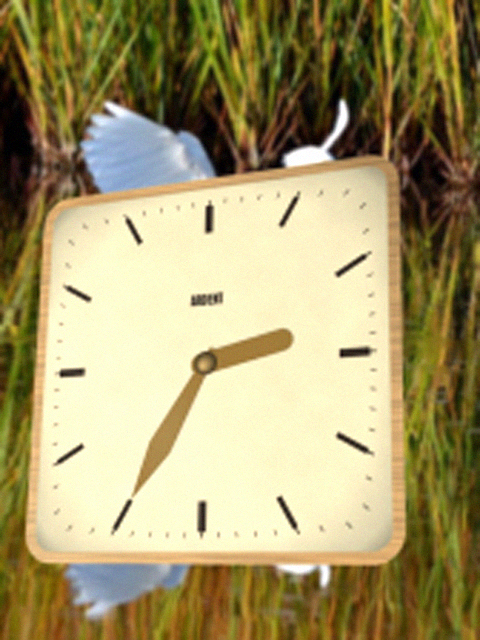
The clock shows **2:35**
